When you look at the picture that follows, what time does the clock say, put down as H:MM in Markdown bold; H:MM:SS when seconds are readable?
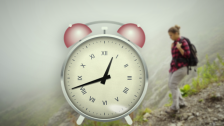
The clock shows **12:42**
